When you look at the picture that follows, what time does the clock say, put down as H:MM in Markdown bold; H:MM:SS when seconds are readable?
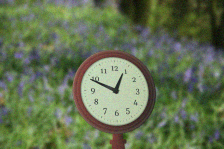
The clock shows **12:49**
